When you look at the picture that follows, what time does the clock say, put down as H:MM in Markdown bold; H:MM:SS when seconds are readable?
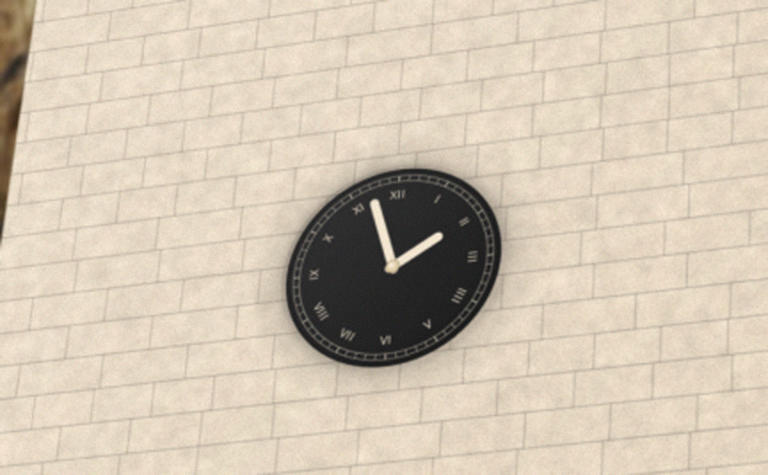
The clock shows **1:57**
